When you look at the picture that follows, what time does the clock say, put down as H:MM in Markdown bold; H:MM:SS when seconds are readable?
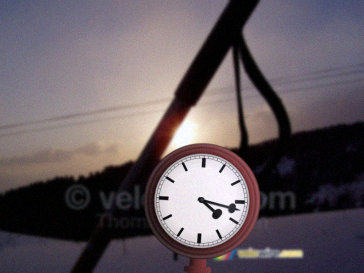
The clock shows **4:17**
